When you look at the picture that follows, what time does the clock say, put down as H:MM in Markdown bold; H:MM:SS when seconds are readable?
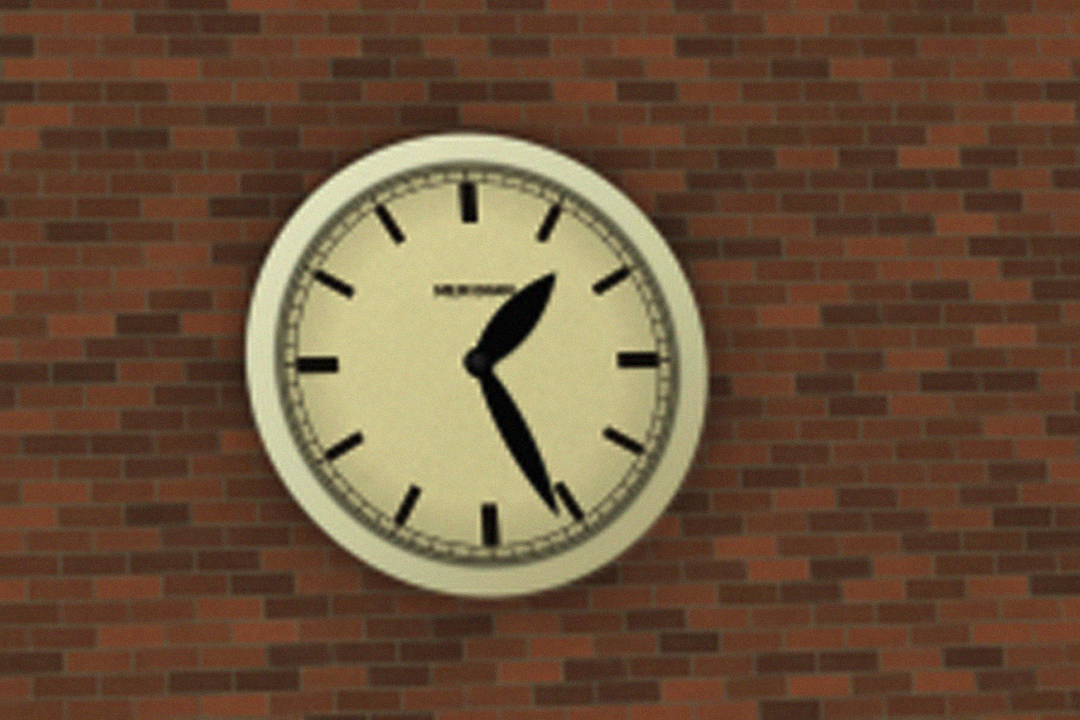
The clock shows **1:26**
